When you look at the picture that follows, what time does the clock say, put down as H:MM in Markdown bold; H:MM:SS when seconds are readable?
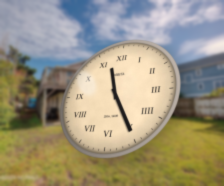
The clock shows **11:25**
